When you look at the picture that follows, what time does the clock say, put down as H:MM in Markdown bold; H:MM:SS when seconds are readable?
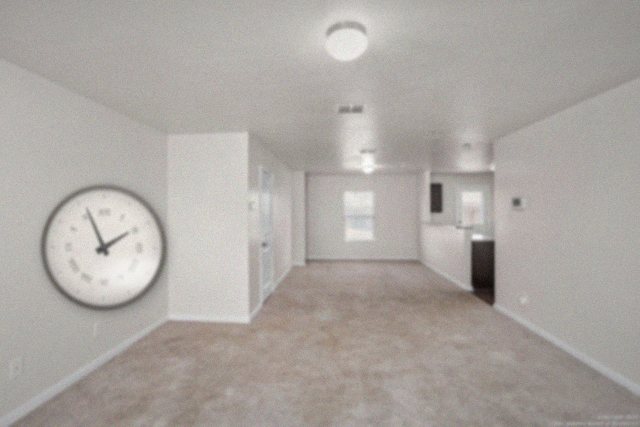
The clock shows **1:56**
